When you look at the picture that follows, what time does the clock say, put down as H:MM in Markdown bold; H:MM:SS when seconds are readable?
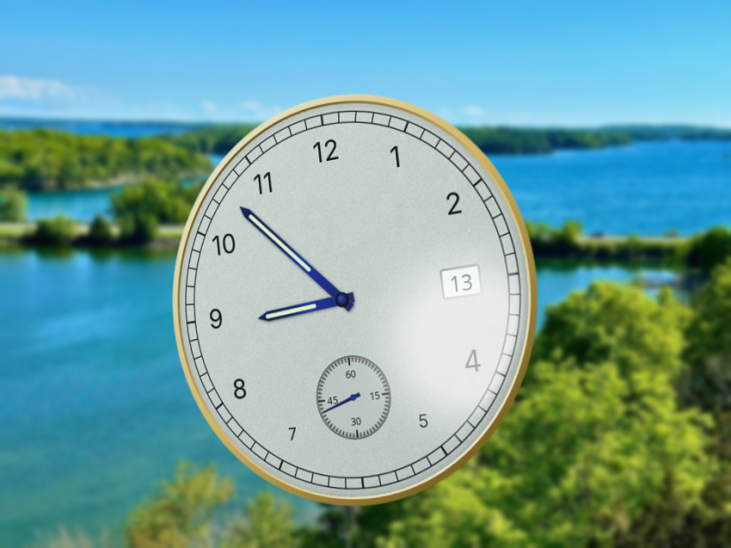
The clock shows **8:52:42**
